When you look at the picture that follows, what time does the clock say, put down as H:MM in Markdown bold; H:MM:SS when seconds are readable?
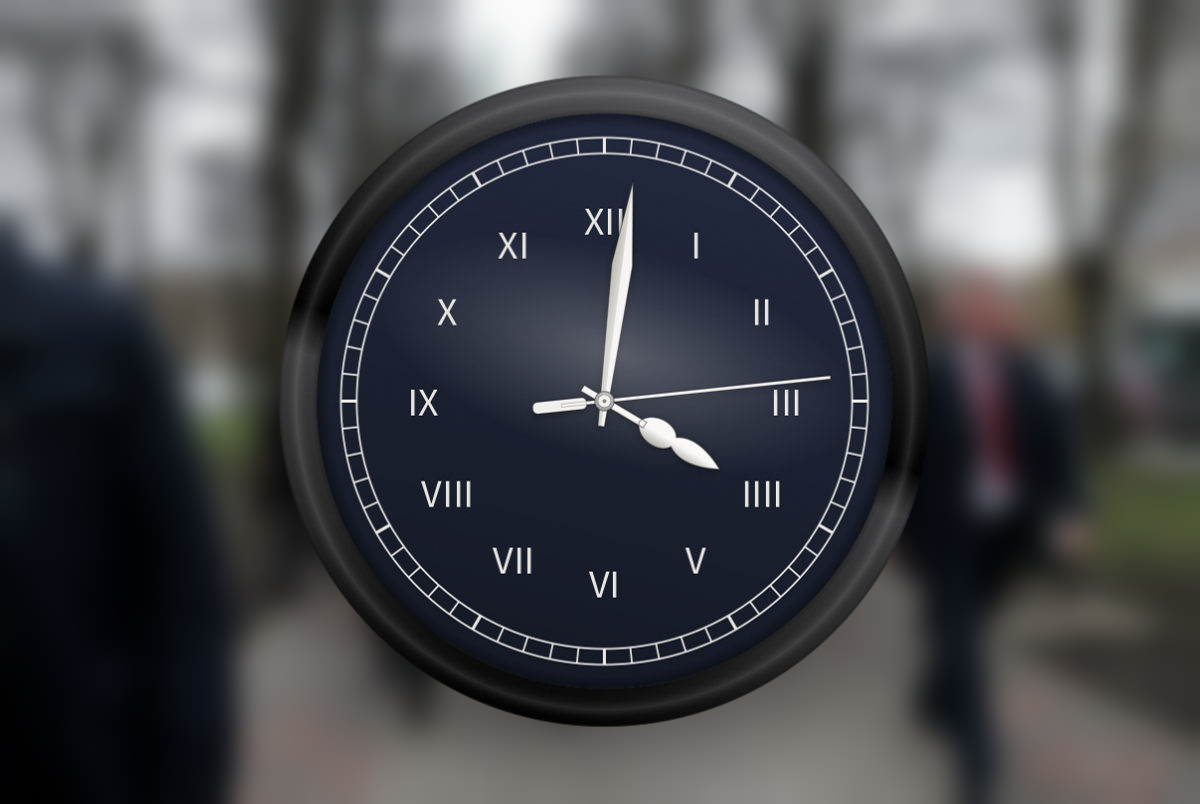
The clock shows **4:01:14**
